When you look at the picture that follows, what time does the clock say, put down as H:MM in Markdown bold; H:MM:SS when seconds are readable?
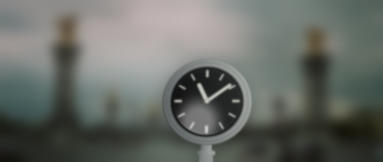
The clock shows **11:09**
